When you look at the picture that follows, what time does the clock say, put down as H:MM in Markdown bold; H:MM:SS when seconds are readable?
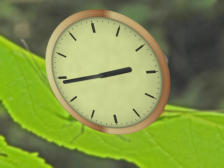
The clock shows **2:44**
